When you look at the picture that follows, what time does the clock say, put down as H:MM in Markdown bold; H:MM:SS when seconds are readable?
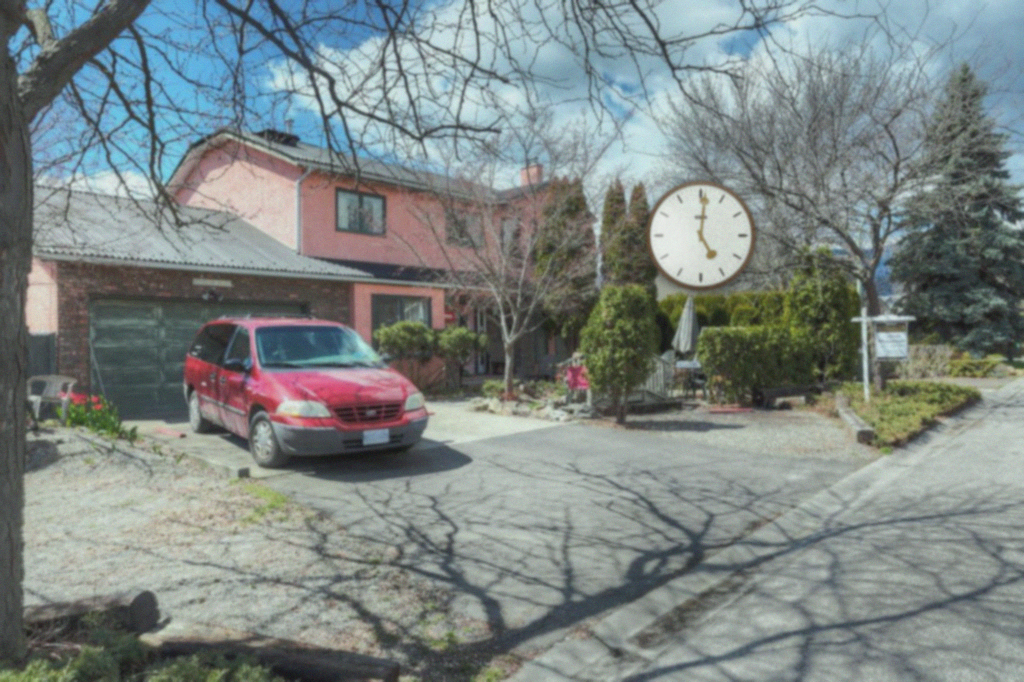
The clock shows **5:01**
